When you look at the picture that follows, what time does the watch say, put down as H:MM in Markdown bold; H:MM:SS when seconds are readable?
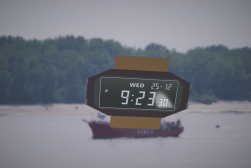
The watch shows **9:23:30**
